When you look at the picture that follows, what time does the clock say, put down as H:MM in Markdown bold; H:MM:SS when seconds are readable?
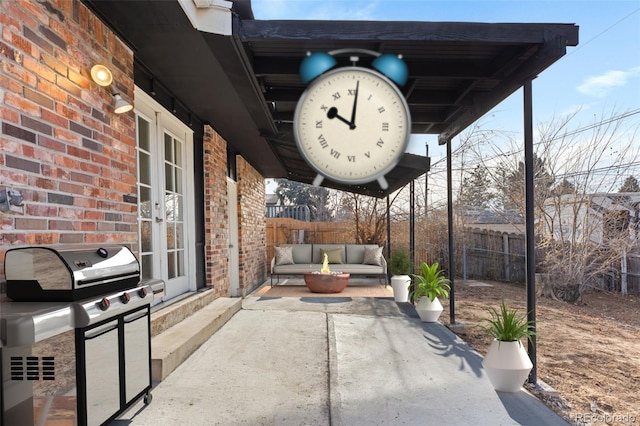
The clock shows **10:01**
